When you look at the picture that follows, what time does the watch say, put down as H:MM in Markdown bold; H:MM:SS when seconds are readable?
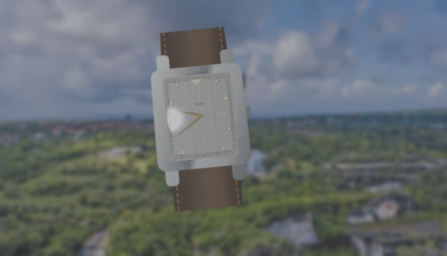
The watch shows **9:39**
